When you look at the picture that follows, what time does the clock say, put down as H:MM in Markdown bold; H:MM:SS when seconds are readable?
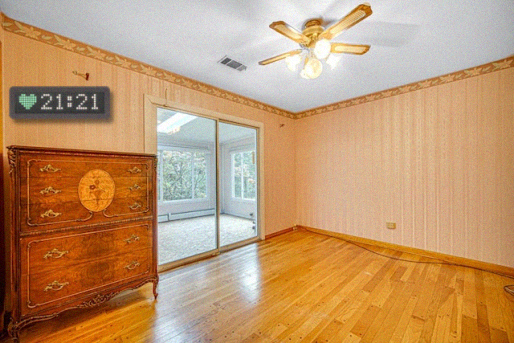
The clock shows **21:21**
